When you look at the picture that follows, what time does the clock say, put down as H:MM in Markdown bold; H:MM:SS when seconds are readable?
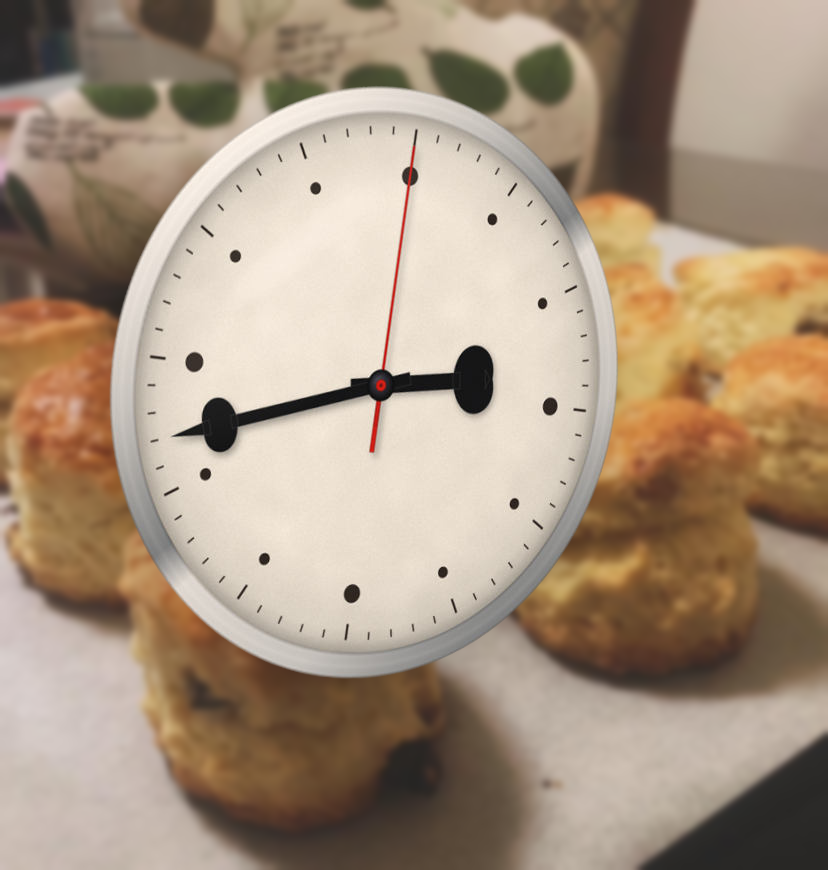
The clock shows **2:42:00**
